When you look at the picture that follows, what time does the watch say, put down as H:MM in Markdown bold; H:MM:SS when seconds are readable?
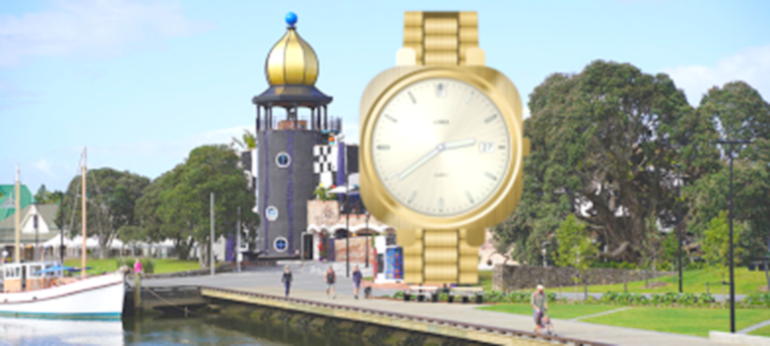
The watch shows **2:39**
